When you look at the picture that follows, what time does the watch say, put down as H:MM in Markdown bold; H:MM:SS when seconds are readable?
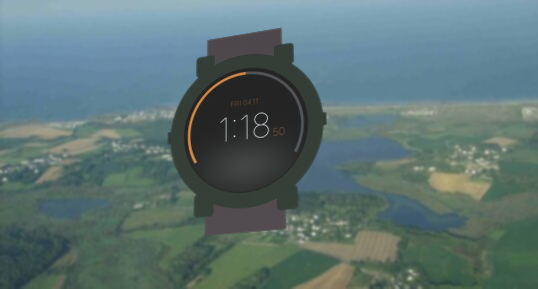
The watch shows **1:18:50**
